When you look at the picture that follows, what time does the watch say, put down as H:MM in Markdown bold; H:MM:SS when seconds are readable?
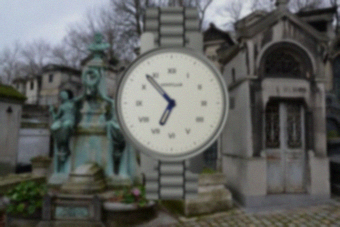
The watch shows **6:53**
